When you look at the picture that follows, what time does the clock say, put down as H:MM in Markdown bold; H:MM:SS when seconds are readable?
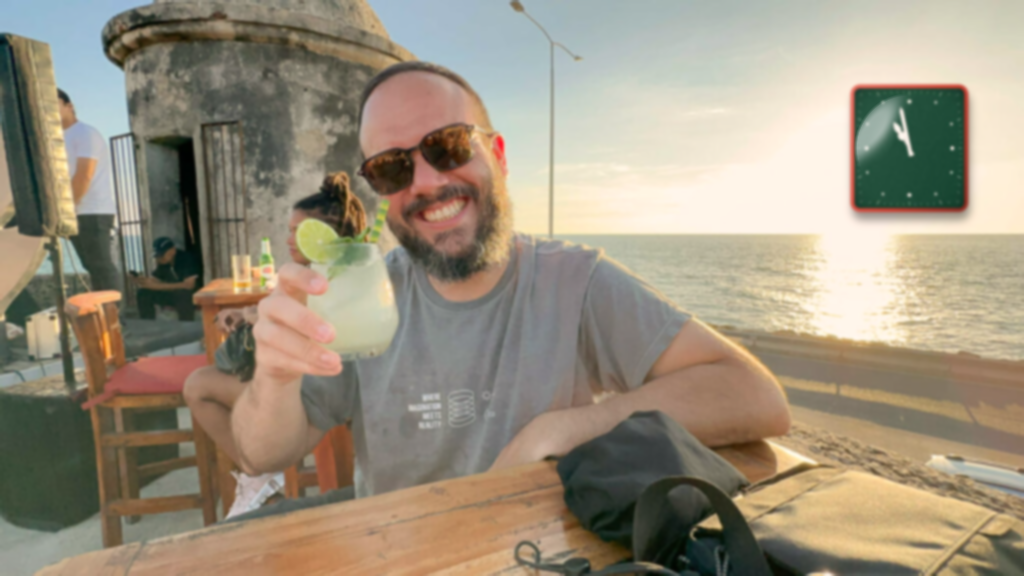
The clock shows **10:58**
